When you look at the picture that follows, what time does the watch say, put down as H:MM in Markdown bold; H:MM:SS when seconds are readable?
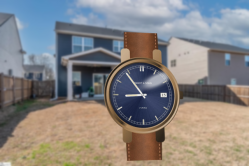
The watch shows **8:54**
